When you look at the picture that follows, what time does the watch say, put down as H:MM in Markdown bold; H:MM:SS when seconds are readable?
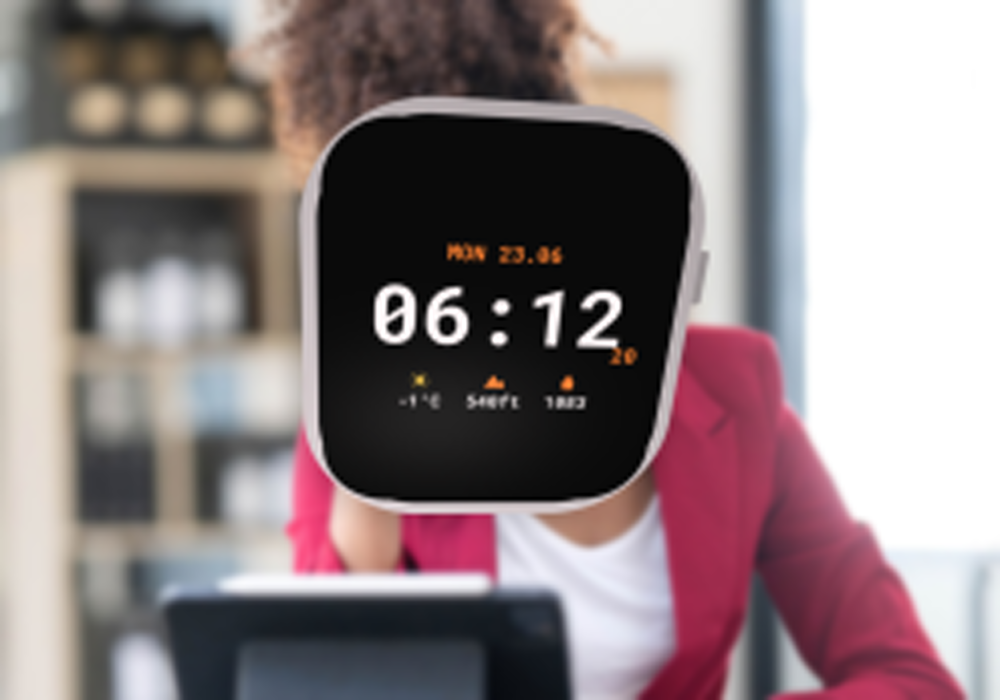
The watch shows **6:12**
